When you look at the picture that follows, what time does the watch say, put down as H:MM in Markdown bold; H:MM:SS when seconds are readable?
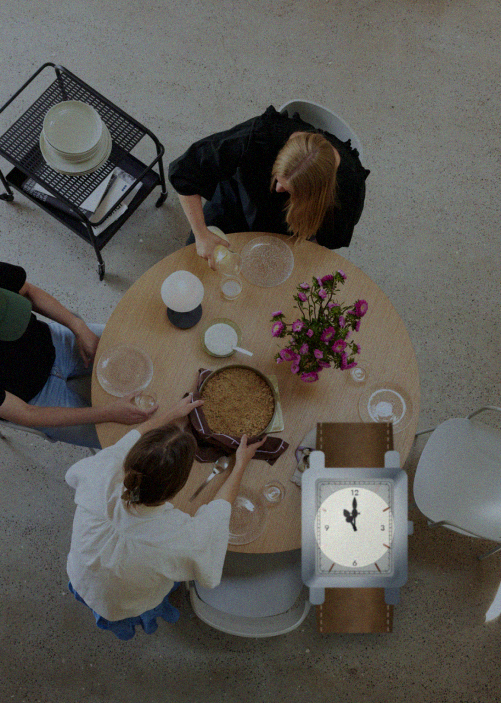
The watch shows **11:00**
